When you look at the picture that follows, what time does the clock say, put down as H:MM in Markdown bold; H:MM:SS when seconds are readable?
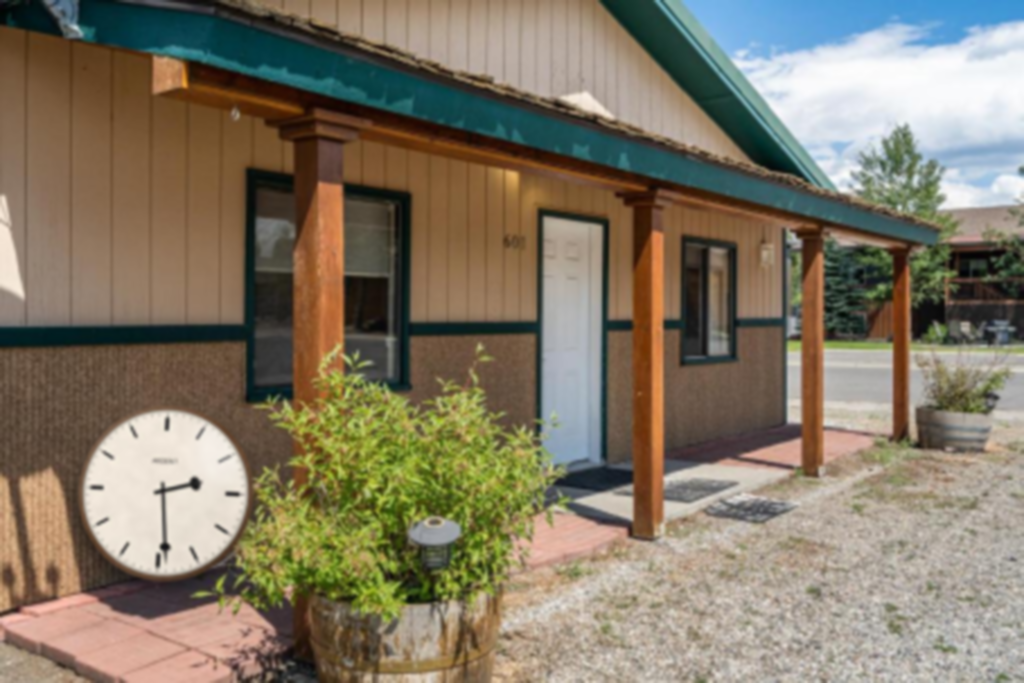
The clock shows **2:29**
